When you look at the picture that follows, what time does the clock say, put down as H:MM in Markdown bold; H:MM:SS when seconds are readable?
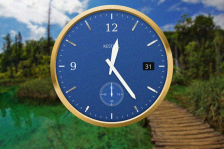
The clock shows **12:24**
